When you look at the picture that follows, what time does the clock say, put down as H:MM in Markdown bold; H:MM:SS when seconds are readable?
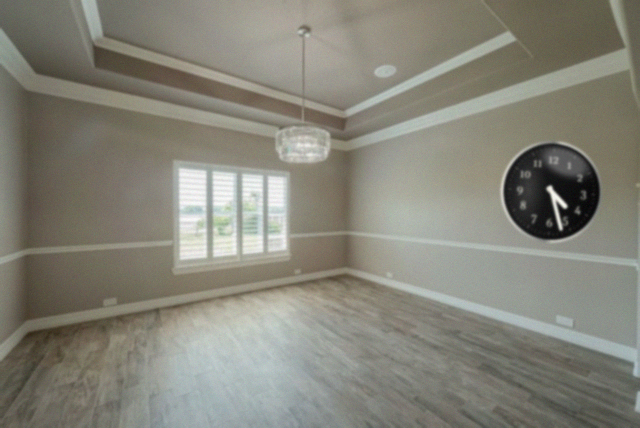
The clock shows **4:27**
